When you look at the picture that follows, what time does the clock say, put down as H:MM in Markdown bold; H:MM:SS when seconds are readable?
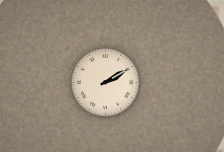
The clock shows **2:10**
